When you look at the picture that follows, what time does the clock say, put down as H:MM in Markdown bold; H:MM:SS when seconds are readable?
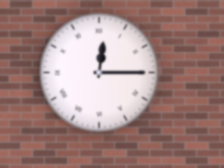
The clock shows **12:15**
